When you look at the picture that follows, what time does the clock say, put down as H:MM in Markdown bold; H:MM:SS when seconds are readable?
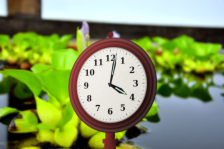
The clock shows **4:02**
